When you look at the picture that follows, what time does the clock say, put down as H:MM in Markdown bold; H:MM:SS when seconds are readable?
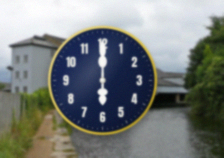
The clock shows **6:00**
